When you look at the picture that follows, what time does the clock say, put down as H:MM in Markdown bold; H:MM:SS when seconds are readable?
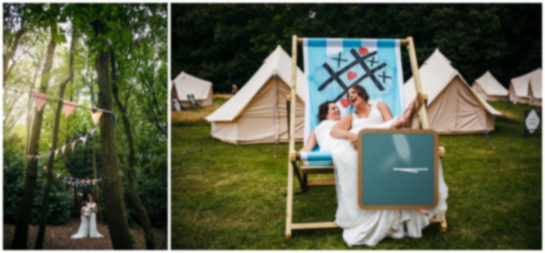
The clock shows **3:15**
